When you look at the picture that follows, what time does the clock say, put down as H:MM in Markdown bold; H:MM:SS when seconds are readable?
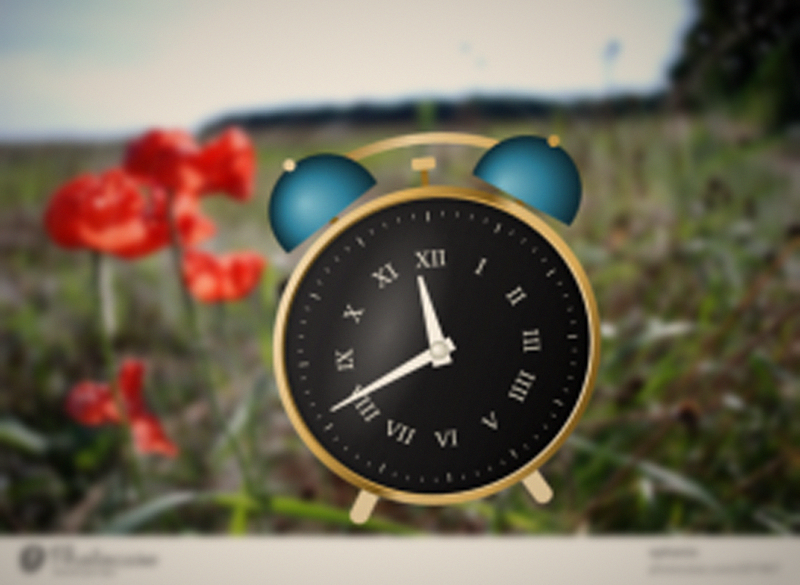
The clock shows **11:41**
